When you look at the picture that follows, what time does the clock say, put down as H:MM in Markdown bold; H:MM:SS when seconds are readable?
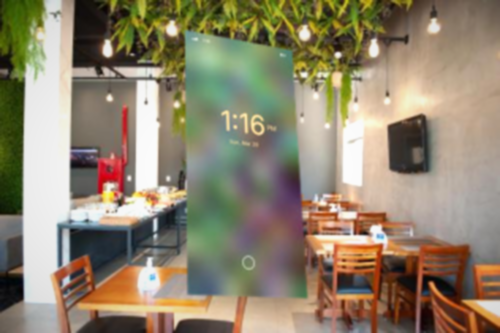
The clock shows **1:16**
